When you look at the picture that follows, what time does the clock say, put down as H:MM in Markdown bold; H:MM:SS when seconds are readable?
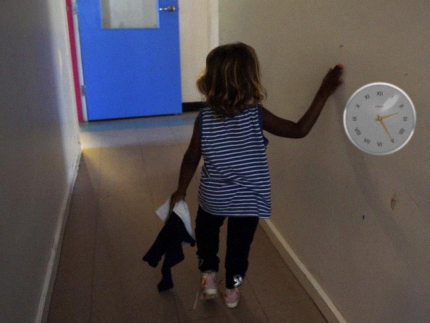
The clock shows **2:25**
